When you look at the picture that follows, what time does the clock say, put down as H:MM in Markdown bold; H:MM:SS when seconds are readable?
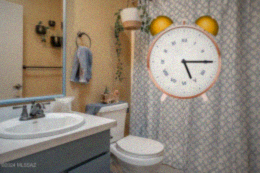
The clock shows **5:15**
